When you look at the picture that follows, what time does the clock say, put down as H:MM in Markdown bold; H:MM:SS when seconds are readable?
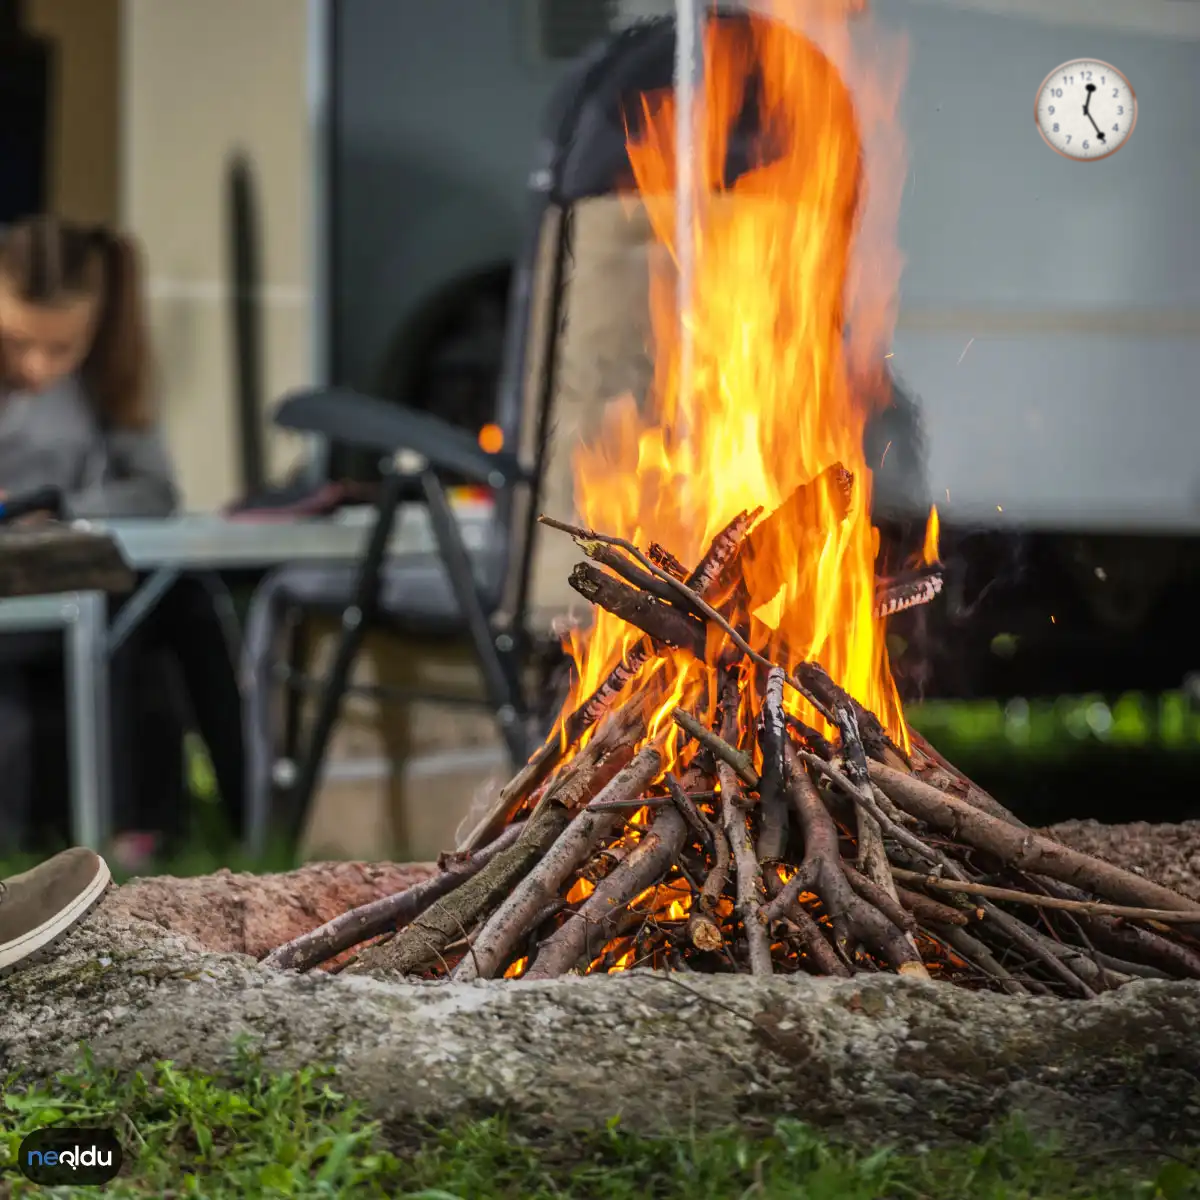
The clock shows **12:25**
